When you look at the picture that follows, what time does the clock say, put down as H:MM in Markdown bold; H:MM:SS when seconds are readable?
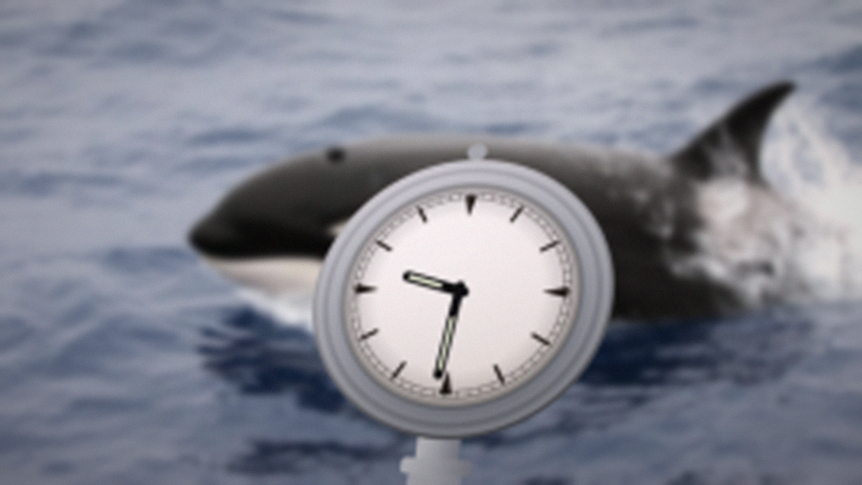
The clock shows **9:31**
